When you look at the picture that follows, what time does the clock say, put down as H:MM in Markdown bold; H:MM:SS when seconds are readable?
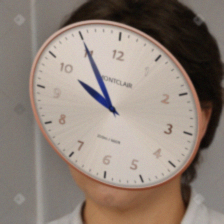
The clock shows **9:55**
